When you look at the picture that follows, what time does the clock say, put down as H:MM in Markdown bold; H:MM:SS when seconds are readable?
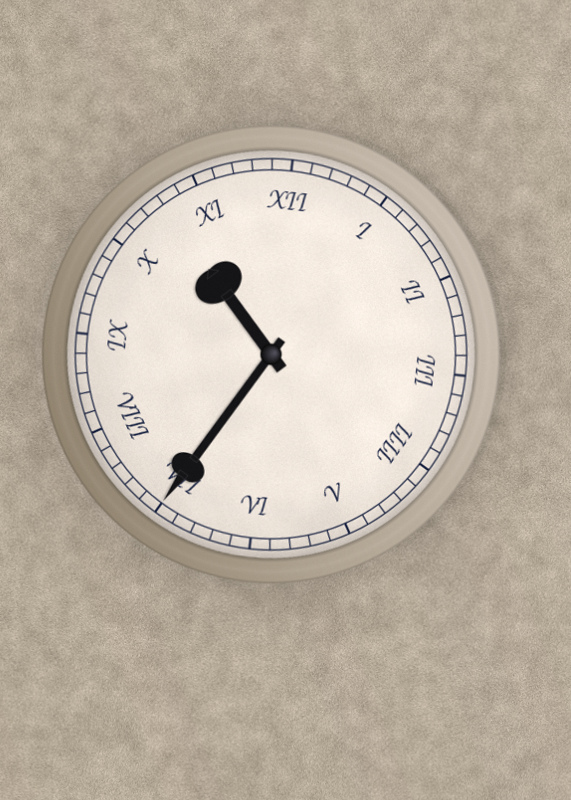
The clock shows **10:35**
